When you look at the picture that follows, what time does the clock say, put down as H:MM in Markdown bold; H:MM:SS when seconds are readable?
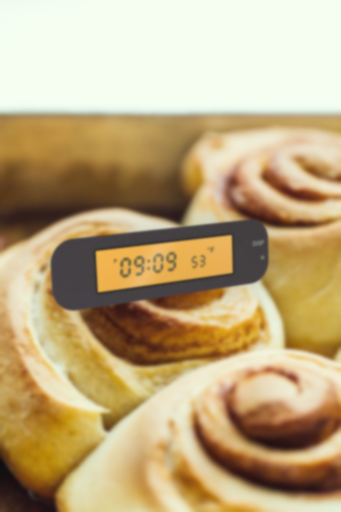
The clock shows **9:09**
